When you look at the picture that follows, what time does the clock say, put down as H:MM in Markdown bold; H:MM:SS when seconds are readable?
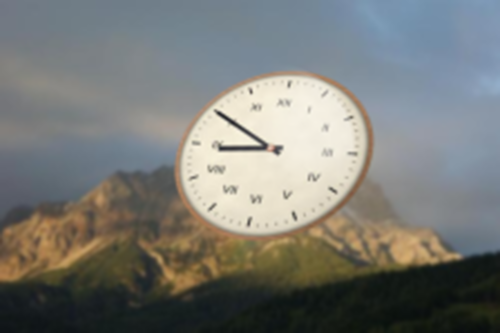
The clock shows **8:50**
